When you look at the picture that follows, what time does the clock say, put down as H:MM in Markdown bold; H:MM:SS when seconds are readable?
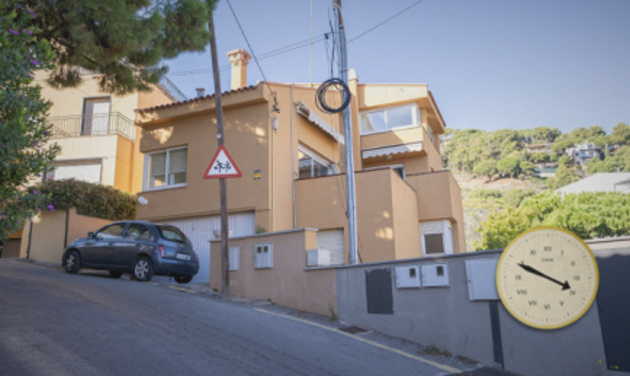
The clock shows **3:49**
